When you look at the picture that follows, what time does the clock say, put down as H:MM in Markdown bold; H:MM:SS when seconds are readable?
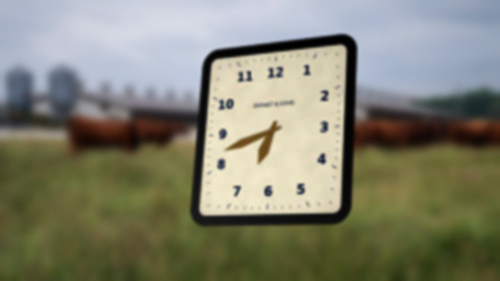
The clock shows **6:42**
